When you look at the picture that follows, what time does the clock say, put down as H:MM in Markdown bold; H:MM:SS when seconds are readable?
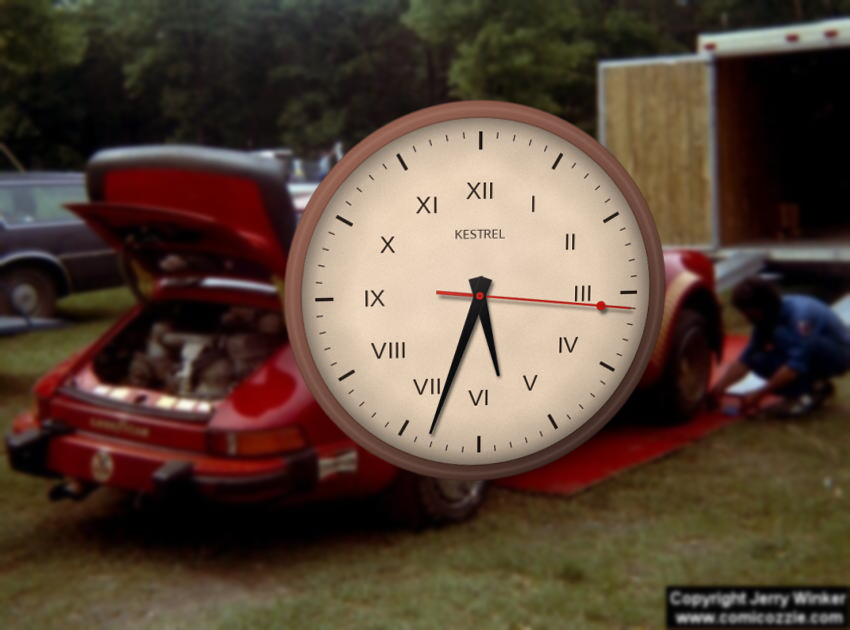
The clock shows **5:33:16**
